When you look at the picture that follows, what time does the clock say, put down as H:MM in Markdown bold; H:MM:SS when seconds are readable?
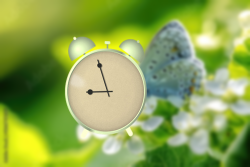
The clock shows **8:57**
